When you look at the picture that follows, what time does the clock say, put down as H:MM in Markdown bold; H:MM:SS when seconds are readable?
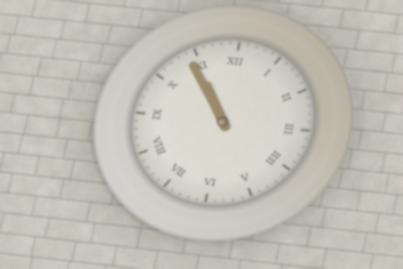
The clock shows **10:54**
